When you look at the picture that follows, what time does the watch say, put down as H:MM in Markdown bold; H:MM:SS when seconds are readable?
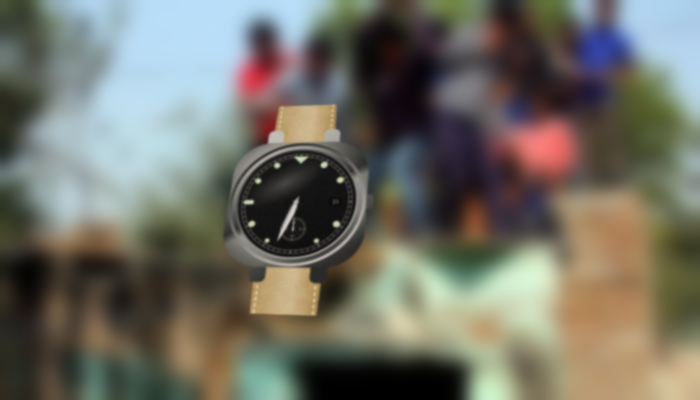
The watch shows **6:33**
